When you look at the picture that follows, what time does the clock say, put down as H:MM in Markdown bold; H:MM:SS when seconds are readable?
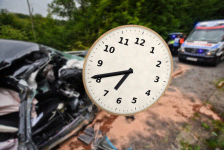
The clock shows **6:41**
